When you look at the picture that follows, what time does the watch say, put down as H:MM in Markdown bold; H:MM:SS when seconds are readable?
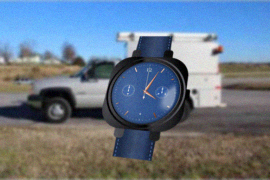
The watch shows **4:04**
